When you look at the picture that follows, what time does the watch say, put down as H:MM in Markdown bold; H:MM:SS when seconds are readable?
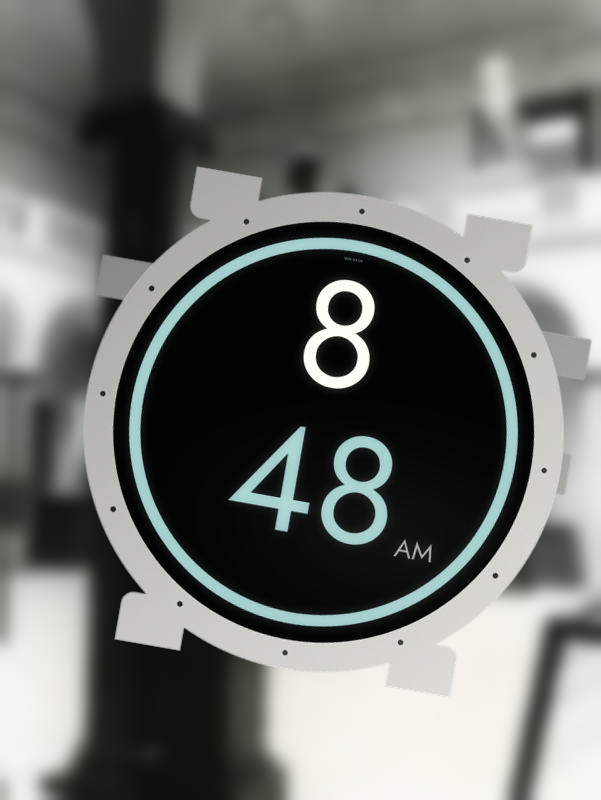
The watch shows **8:48**
